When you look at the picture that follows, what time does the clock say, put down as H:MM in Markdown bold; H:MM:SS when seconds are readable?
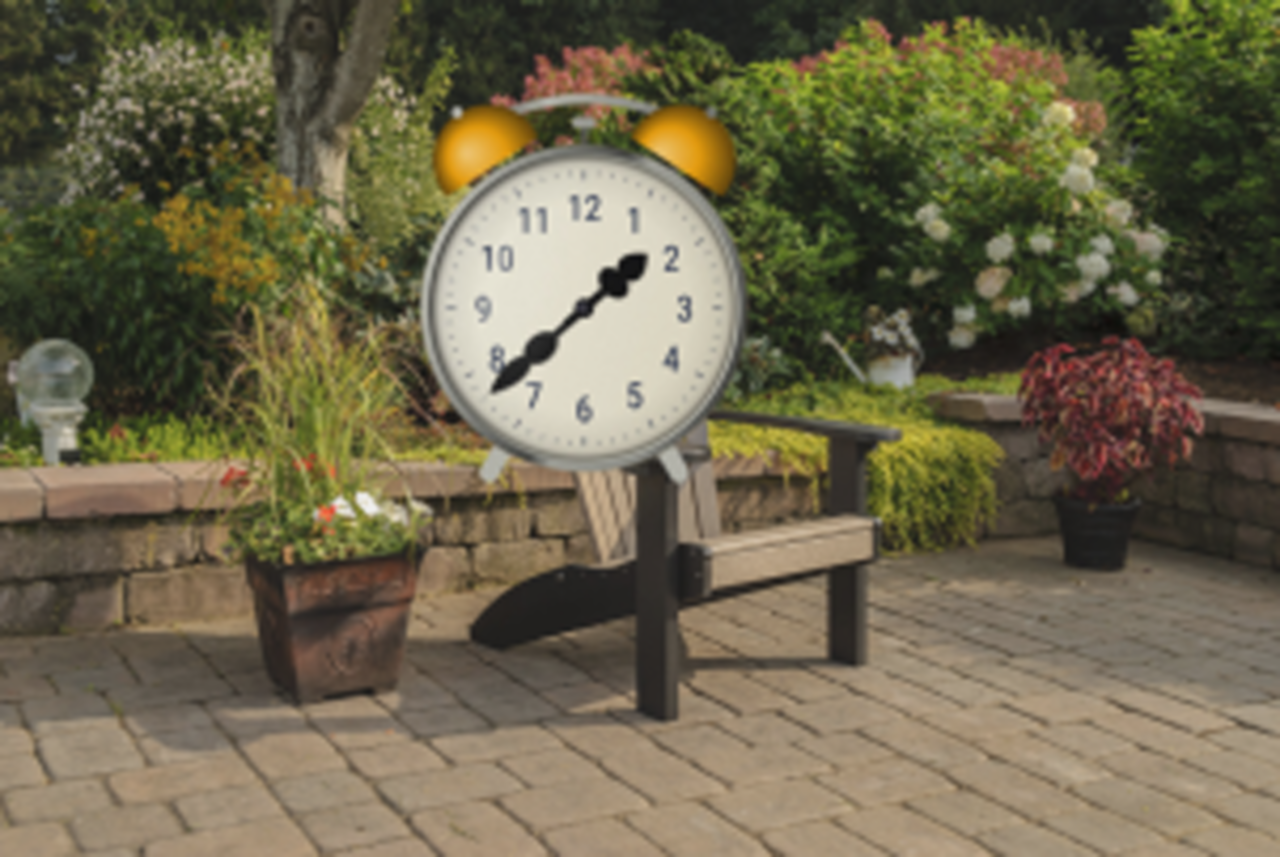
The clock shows **1:38**
